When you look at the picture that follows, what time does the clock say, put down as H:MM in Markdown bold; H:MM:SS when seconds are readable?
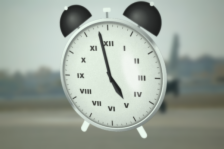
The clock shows **4:58**
